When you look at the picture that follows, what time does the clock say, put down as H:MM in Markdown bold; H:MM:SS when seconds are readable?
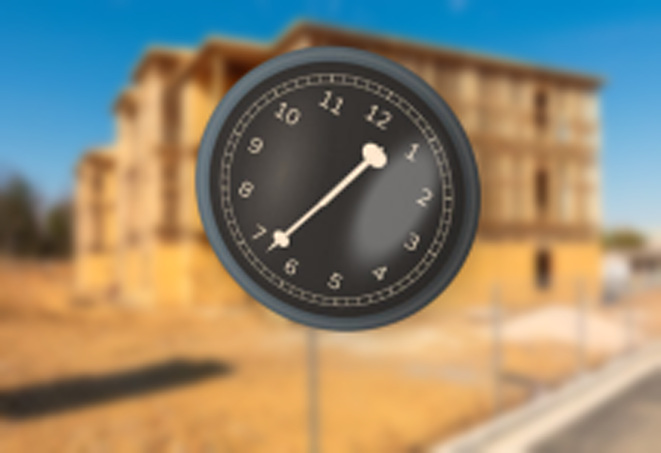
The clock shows **12:33**
